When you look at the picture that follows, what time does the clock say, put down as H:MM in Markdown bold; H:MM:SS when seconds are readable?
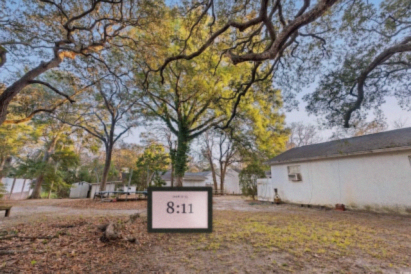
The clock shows **8:11**
